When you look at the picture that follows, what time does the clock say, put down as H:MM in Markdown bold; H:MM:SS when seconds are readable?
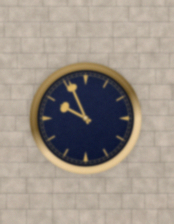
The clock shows **9:56**
